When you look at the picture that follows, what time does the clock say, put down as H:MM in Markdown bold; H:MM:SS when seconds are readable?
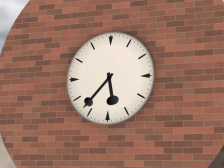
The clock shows **5:37**
